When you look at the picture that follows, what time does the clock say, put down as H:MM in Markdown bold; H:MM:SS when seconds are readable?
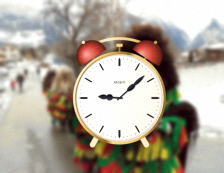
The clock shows **9:08**
